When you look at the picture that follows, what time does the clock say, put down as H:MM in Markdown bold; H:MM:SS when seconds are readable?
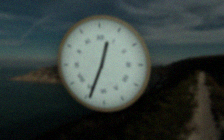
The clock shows **12:34**
